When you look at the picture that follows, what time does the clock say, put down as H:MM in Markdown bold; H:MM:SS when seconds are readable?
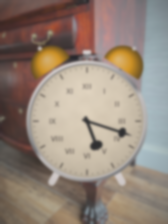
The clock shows **5:18**
